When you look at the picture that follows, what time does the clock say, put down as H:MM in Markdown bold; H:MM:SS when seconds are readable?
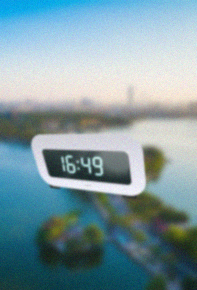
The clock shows **16:49**
